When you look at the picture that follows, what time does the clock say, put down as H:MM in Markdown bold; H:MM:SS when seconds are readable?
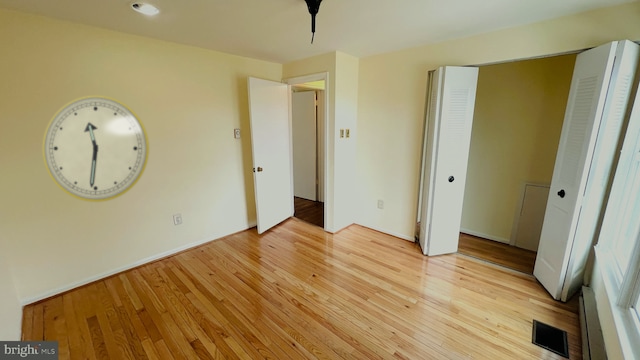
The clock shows **11:31**
